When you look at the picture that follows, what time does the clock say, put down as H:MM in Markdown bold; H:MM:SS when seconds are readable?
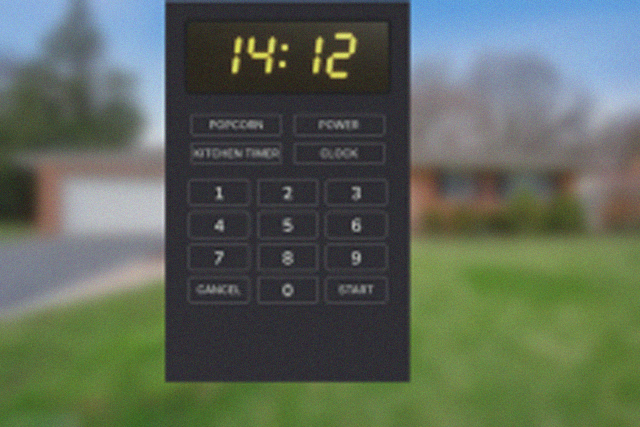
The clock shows **14:12**
